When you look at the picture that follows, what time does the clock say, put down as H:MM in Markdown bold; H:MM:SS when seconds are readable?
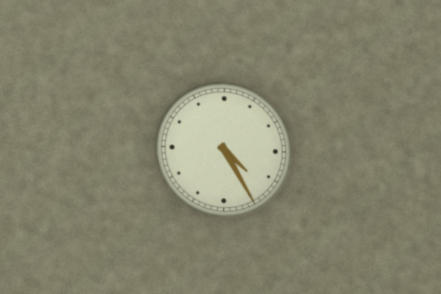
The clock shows **4:25**
